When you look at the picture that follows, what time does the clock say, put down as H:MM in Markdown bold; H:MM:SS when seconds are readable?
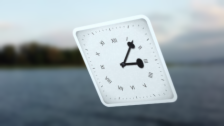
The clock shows **3:07**
